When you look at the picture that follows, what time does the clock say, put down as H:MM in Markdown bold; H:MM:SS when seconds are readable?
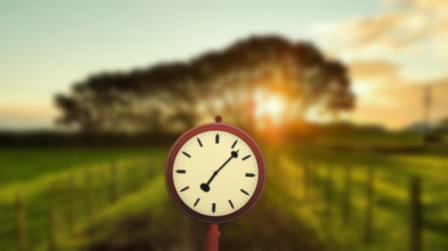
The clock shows **7:07**
